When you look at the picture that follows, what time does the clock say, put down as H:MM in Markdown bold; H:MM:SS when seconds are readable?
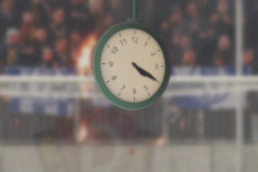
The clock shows **4:20**
